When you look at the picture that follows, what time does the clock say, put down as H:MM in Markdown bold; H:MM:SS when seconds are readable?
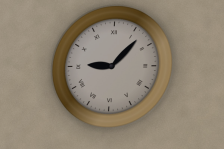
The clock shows **9:07**
